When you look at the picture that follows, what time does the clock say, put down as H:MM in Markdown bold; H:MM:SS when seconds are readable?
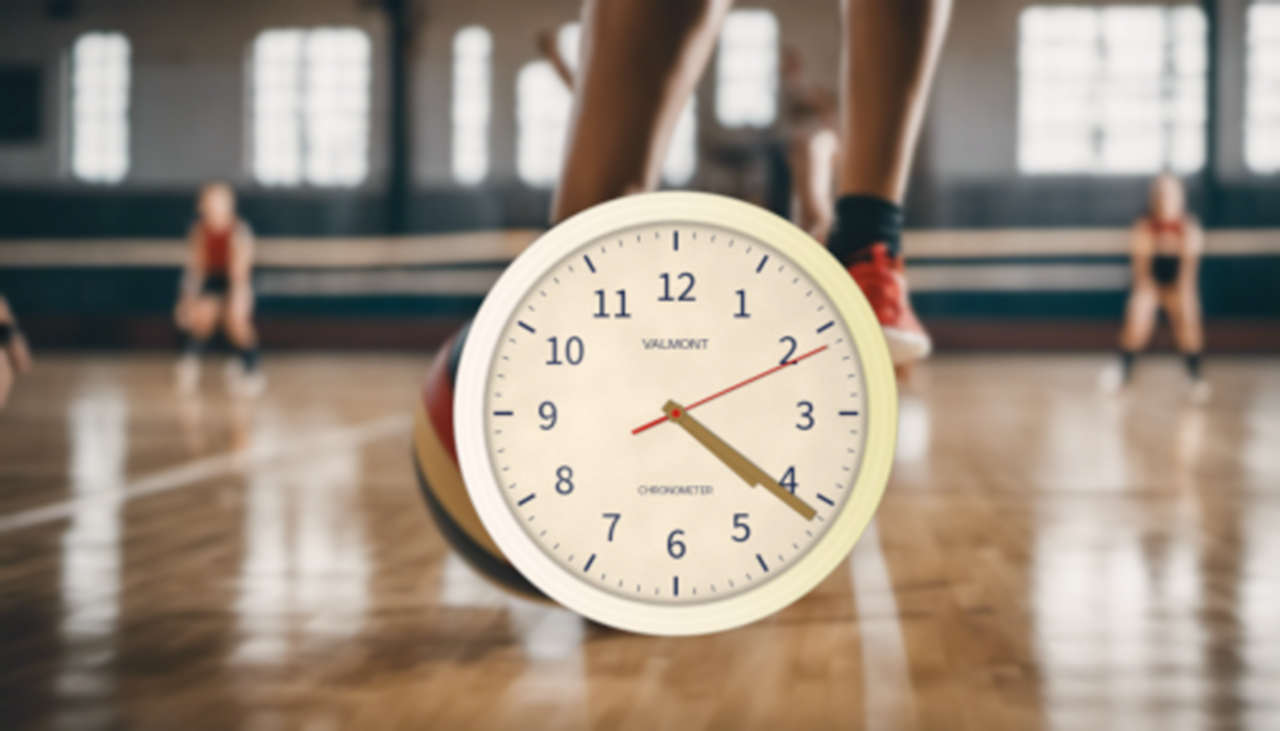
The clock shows **4:21:11**
